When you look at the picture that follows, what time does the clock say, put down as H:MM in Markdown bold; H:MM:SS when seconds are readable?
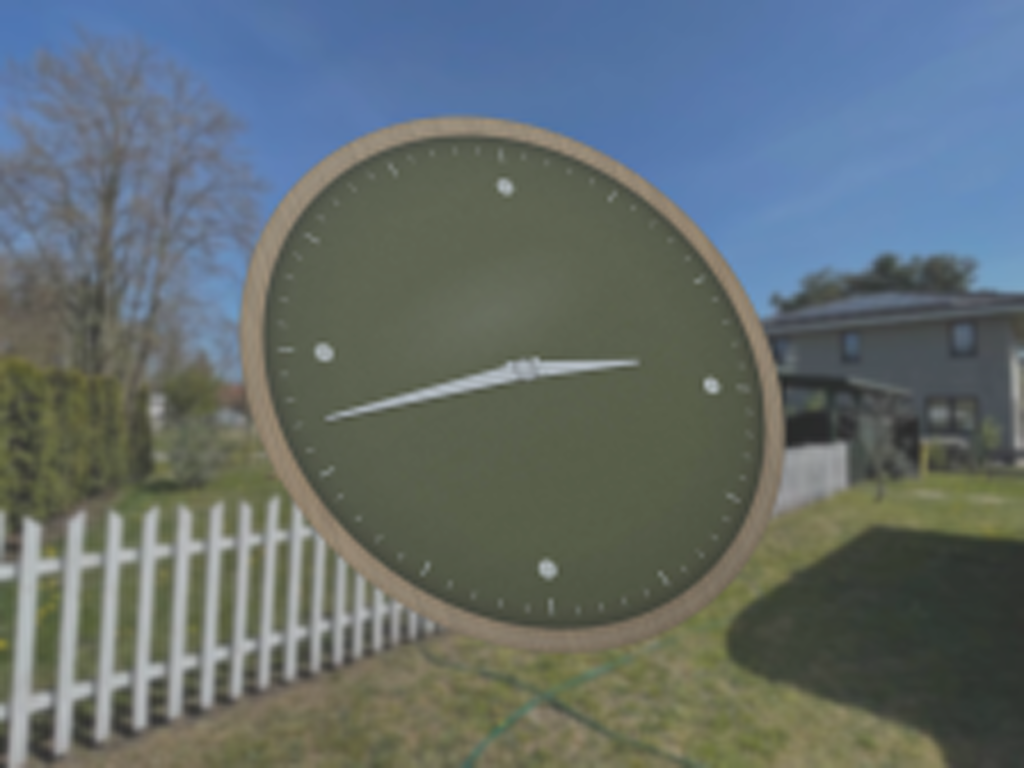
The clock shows **2:42**
